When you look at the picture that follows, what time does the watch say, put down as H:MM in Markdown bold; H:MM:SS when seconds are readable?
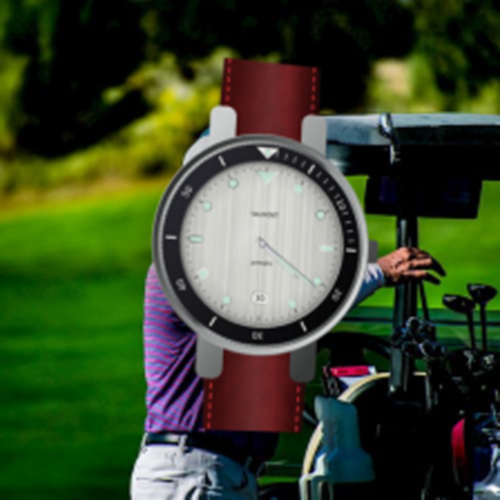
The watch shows **4:21**
